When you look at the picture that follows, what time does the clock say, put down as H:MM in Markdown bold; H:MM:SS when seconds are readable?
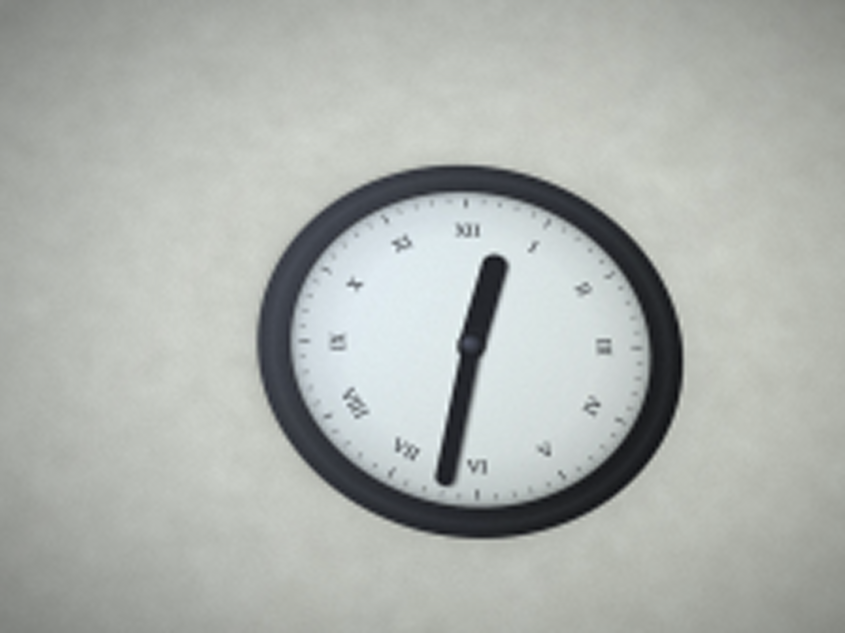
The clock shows **12:32**
